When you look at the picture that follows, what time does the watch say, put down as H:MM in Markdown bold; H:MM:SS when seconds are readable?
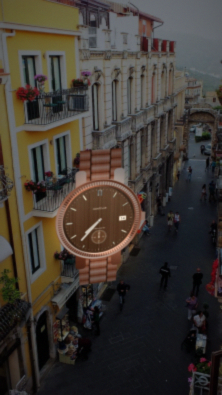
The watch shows **7:37**
